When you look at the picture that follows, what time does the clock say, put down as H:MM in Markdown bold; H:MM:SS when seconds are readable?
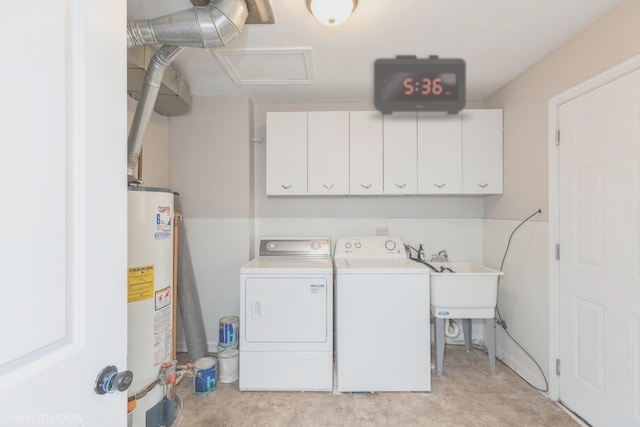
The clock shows **5:36**
